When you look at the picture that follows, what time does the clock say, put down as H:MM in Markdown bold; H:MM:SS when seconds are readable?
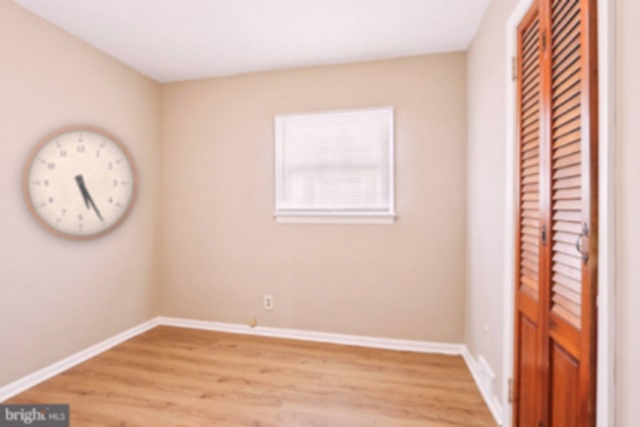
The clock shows **5:25**
